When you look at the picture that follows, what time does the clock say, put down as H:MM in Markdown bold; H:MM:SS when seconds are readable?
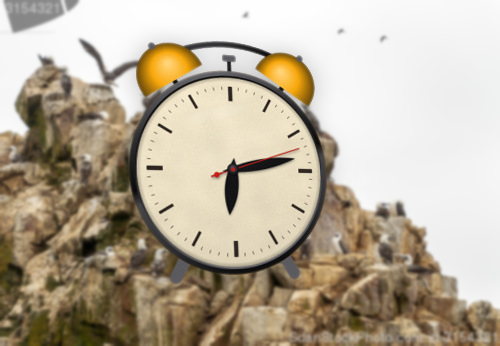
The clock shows **6:13:12**
